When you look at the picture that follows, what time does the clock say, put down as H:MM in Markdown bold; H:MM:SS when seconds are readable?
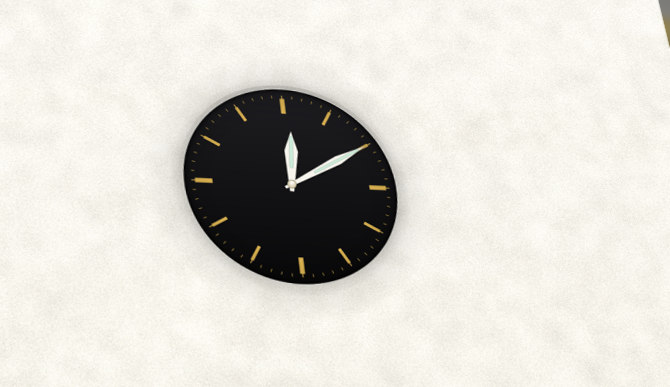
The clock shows **12:10**
